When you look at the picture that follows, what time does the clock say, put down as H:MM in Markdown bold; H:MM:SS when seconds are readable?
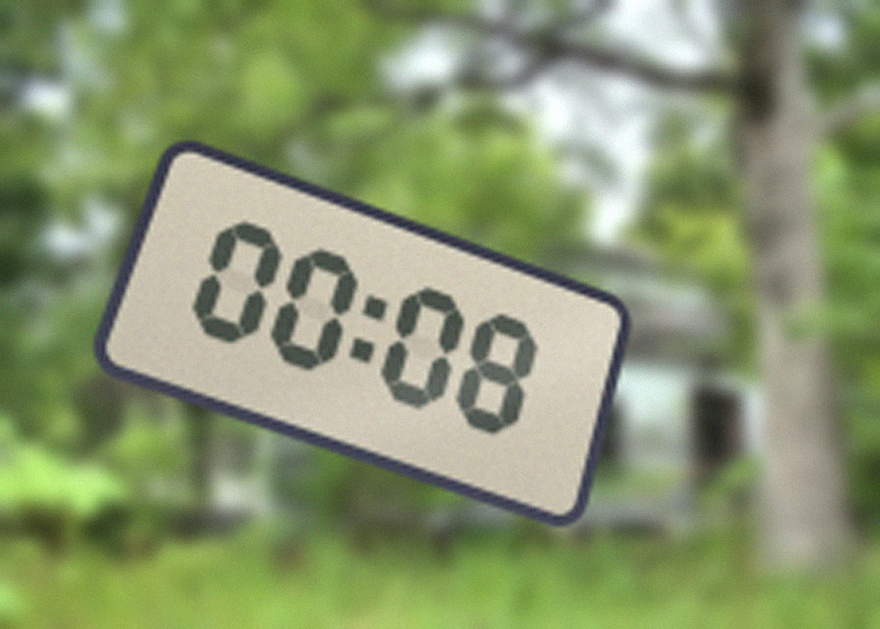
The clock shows **0:08**
